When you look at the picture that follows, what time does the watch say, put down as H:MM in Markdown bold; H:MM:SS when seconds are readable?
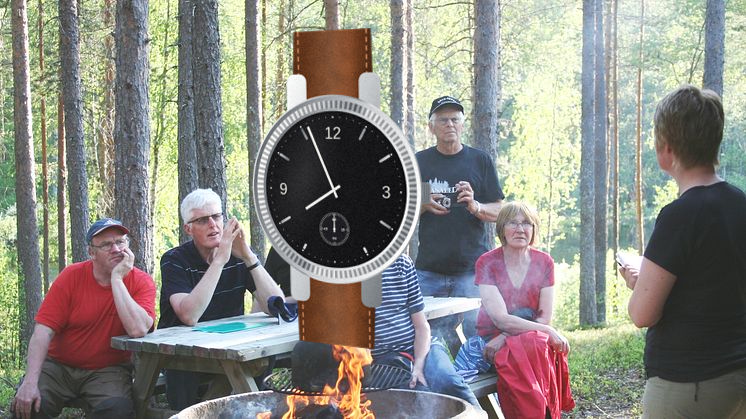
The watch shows **7:56**
